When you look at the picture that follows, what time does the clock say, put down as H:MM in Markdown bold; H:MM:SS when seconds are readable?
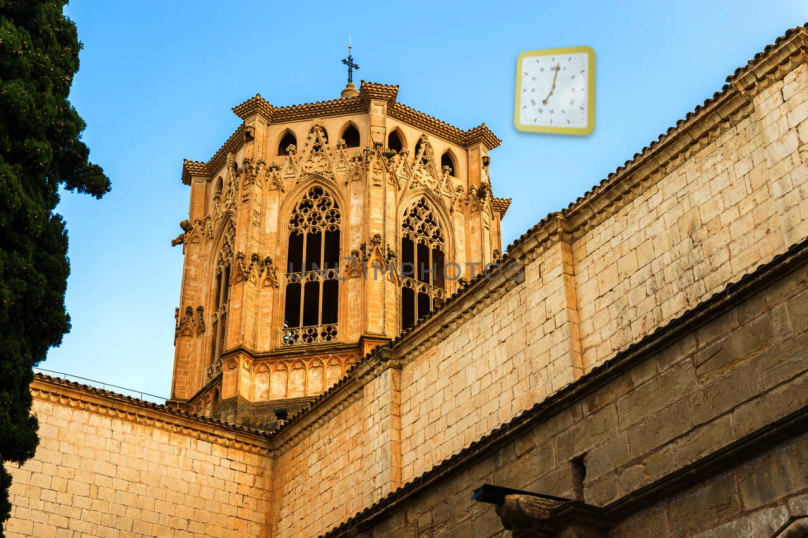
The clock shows **7:02**
